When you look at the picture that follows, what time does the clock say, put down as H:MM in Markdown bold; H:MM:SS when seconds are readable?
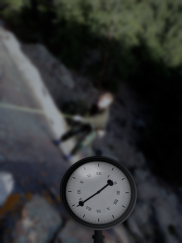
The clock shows **1:39**
